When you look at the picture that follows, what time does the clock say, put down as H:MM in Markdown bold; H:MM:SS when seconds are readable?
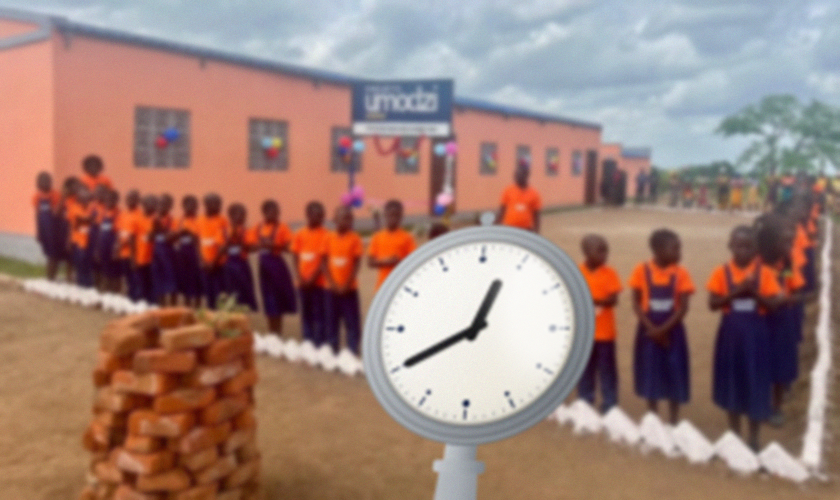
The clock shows **12:40**
